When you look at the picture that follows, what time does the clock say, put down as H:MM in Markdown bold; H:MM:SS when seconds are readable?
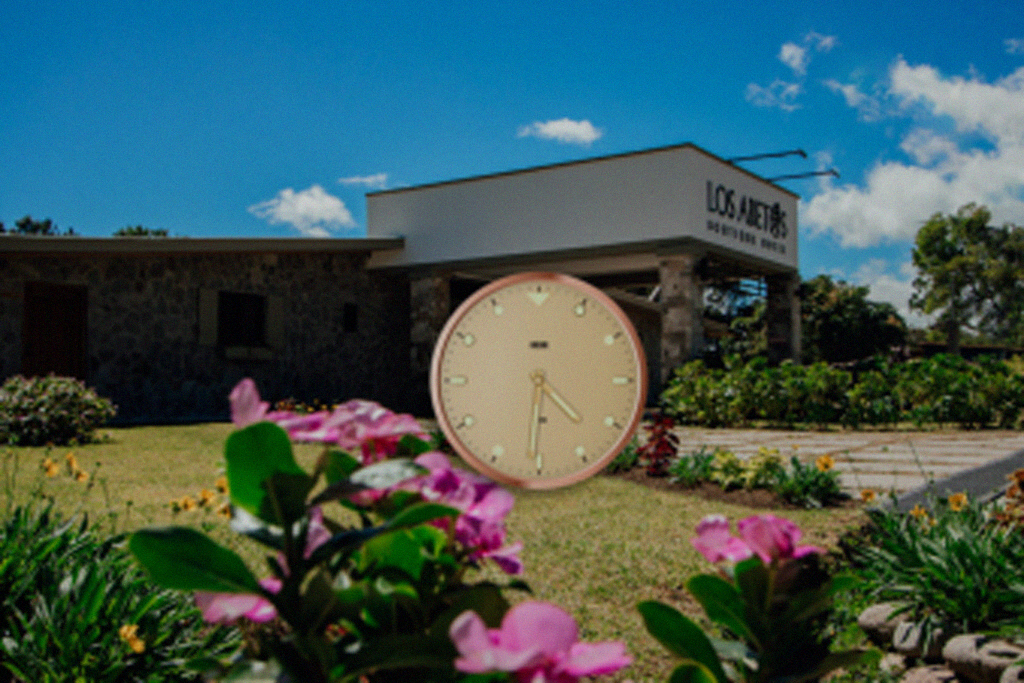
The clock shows **4:31**
